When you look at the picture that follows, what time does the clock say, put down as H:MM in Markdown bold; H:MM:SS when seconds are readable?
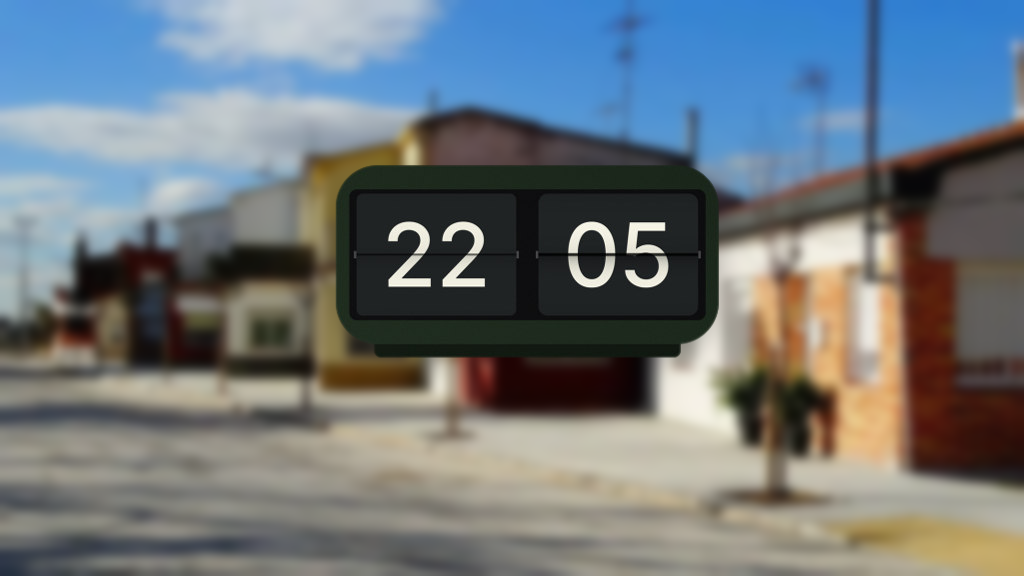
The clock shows **22:05**
